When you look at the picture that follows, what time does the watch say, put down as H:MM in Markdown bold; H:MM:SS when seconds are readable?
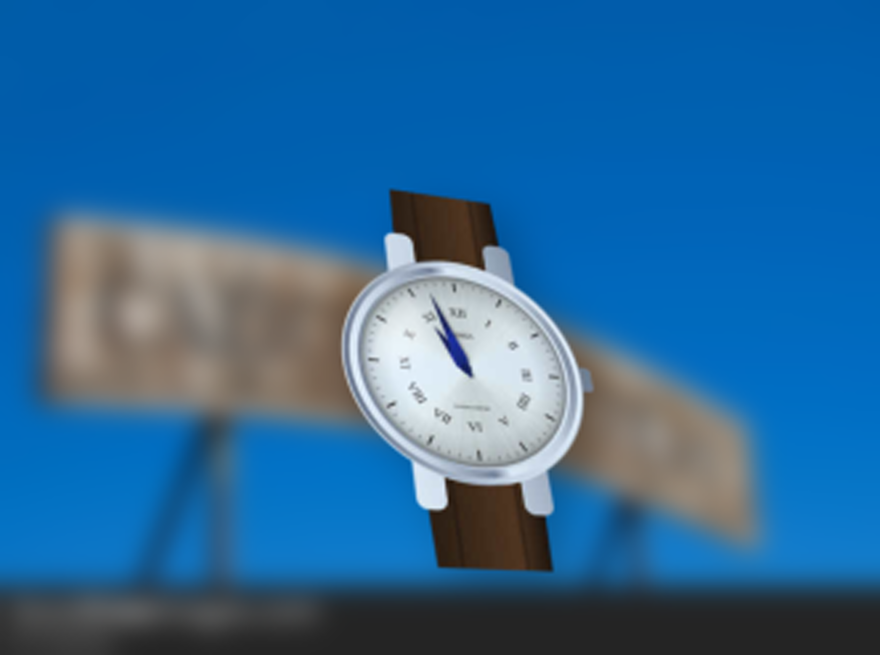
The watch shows **10:57**
